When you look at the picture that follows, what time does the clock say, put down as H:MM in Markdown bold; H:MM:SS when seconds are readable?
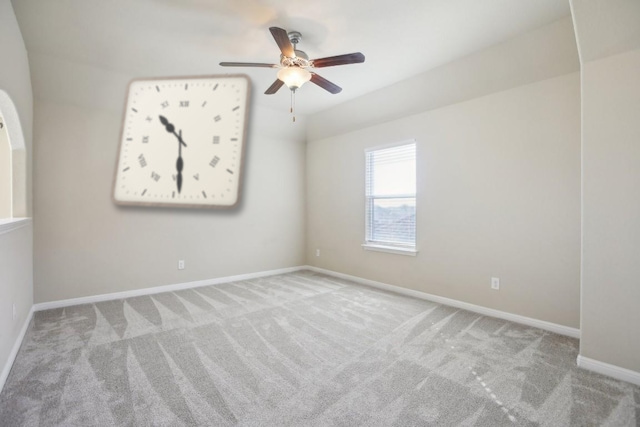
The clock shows **10:29**
